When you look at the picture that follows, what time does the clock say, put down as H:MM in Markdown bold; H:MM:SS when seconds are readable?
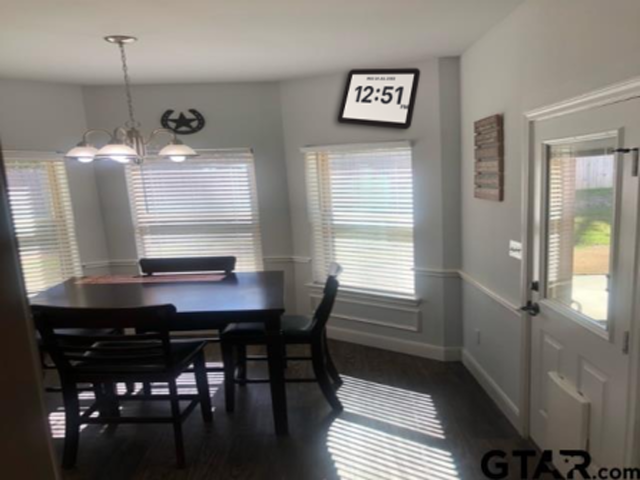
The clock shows **12:51**
